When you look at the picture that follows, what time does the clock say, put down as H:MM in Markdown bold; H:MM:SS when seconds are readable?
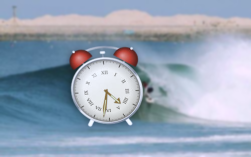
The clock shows **4:32**
